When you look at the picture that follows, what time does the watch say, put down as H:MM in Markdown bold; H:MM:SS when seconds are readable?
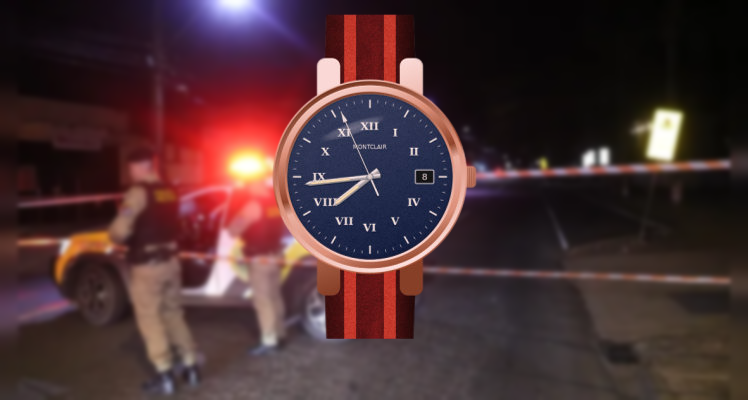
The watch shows **7:43:56**
